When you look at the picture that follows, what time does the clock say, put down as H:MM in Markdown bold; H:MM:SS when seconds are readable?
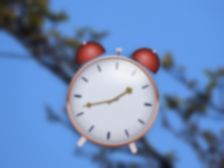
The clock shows **1:42**
